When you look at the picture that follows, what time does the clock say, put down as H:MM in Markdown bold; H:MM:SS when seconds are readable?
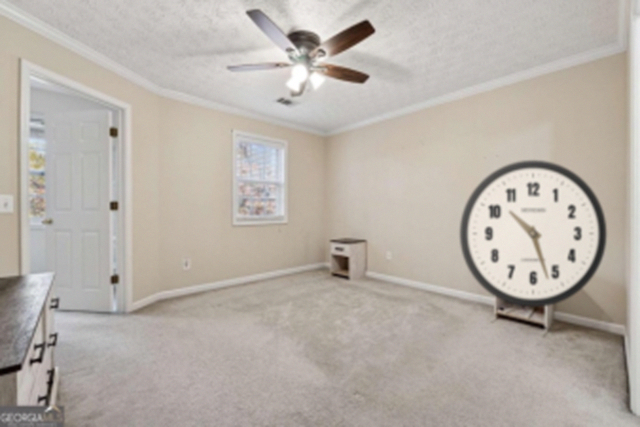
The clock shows **10:27**
